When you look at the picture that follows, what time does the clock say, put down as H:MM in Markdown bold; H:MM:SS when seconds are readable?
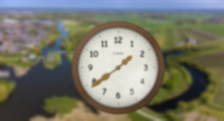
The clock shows **1:39**
